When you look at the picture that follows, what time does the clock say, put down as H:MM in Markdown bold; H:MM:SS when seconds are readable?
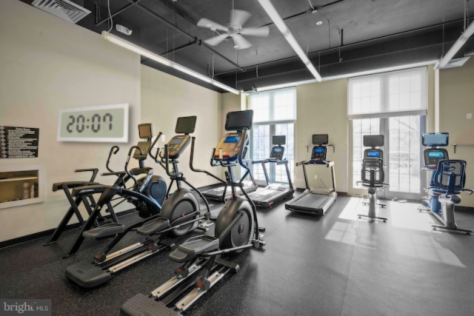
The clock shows **20:07**
